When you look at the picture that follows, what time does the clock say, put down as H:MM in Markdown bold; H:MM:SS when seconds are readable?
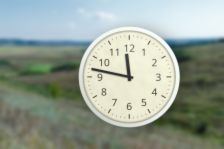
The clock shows **11:47**
